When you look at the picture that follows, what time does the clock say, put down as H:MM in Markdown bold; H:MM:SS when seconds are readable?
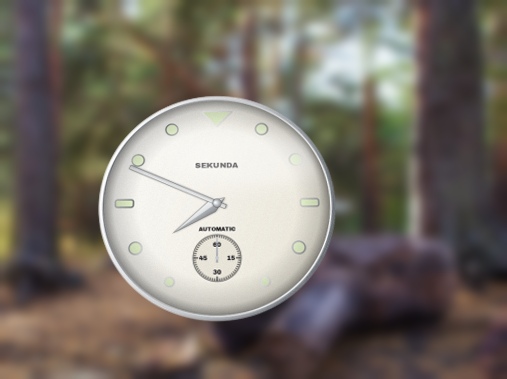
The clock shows **7:49**
